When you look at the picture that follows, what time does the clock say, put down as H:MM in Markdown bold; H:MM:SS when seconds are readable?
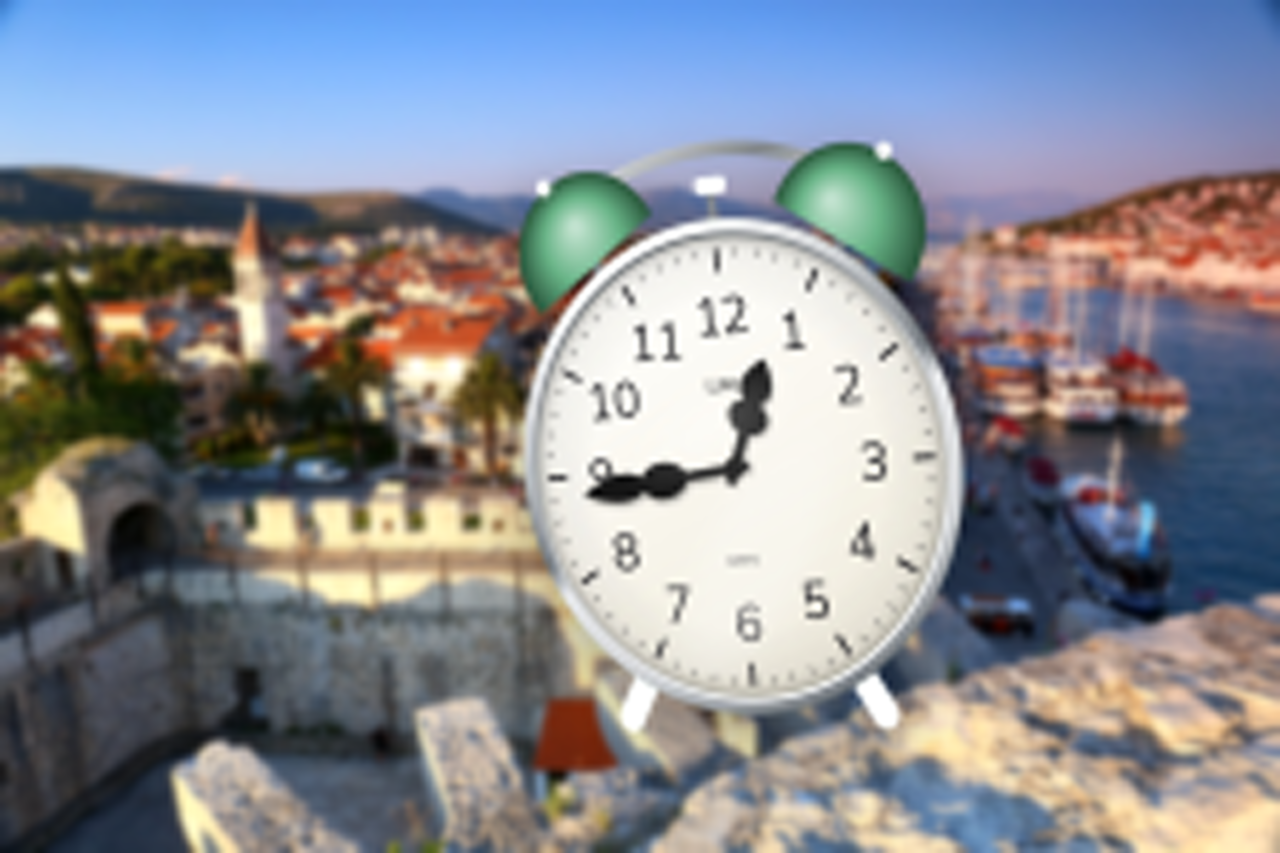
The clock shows **12:44**
